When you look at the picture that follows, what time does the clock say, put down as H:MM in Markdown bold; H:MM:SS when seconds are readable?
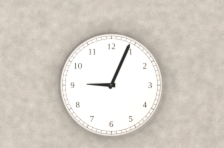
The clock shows **9:04**
